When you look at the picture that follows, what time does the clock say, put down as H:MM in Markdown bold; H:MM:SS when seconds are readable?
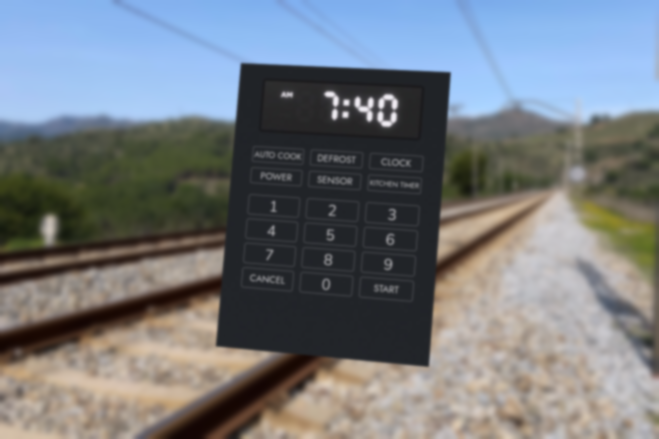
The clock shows **7:40**
